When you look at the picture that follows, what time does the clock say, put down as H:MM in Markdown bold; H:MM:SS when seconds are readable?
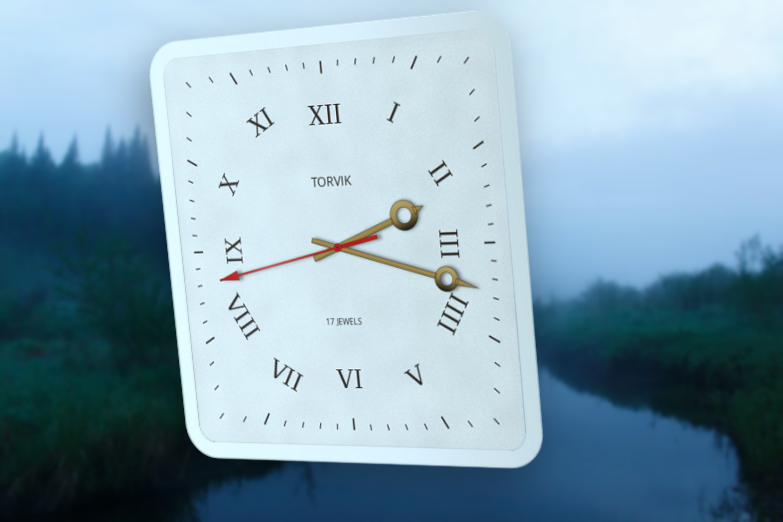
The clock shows **2:17:43**
